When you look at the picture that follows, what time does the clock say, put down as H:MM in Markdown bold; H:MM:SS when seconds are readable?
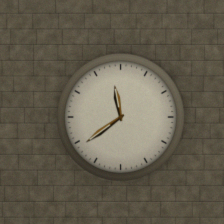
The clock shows **11:39**
